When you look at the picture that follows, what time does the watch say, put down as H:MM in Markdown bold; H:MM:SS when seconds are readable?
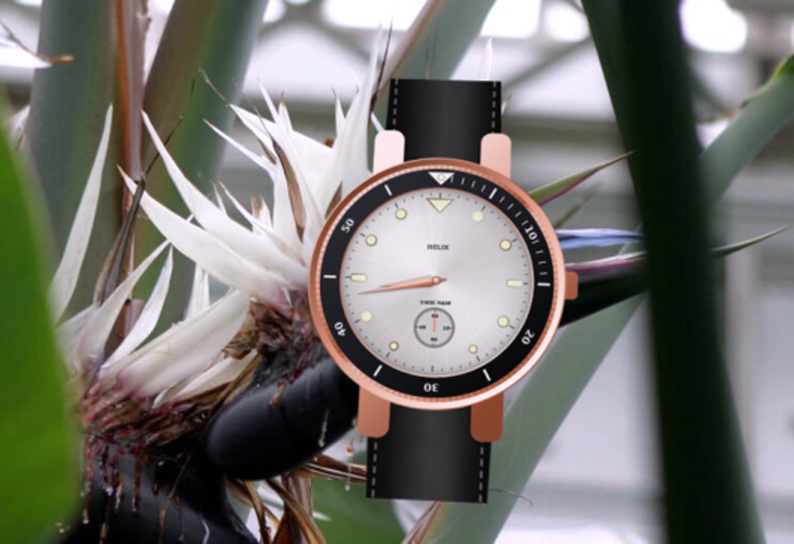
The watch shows **8:43**
